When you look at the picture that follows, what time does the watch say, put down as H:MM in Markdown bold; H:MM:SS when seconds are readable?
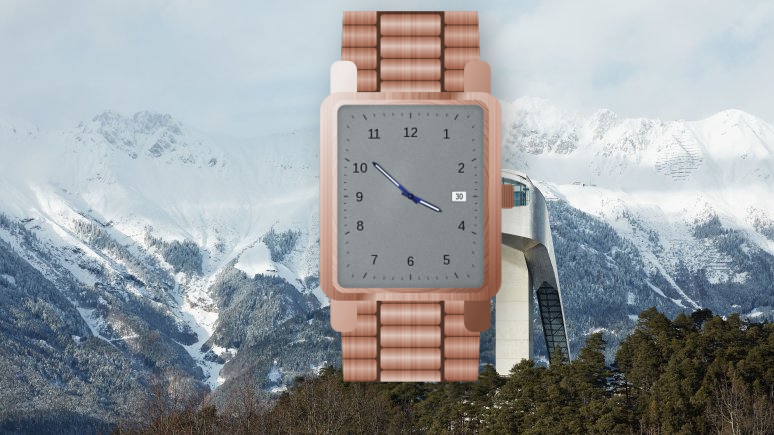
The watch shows **3:52**
